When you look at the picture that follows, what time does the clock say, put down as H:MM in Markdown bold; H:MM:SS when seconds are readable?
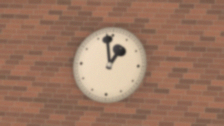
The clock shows **12:58**
